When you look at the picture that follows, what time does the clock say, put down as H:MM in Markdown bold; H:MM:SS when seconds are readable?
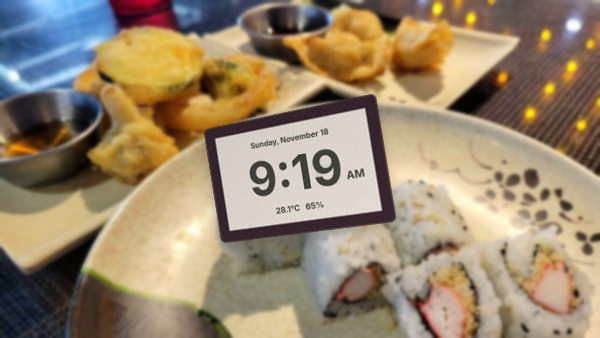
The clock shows **9:19**
